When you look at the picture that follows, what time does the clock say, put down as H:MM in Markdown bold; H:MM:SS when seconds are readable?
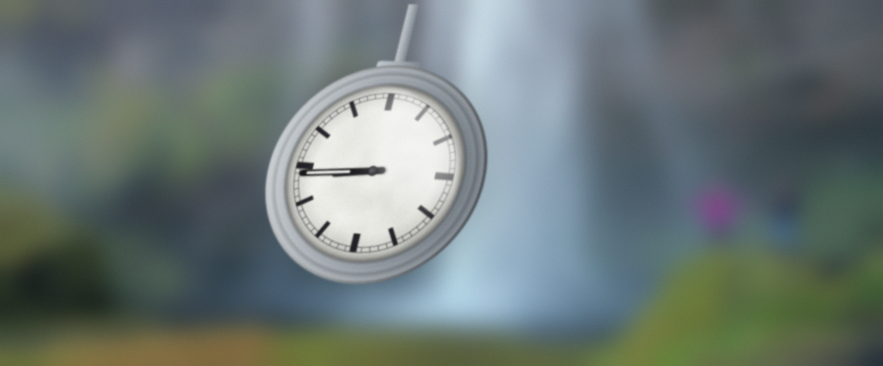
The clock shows **8:44**
